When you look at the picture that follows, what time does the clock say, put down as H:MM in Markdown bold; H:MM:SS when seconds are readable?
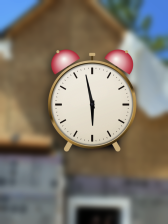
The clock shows **5:58**
